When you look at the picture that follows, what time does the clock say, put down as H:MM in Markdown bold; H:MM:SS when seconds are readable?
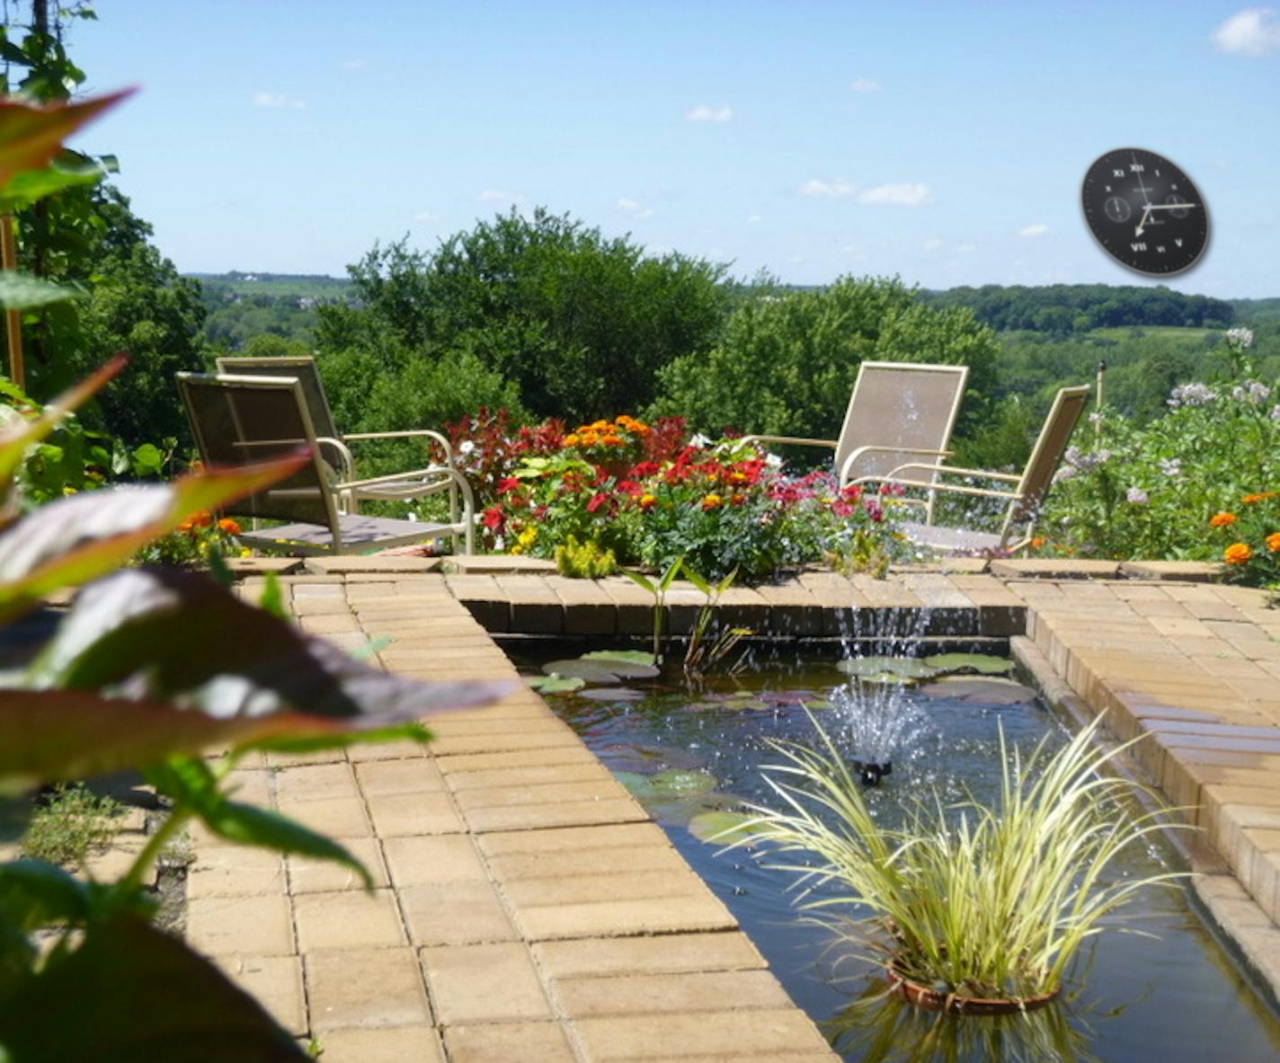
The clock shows **7:15**
